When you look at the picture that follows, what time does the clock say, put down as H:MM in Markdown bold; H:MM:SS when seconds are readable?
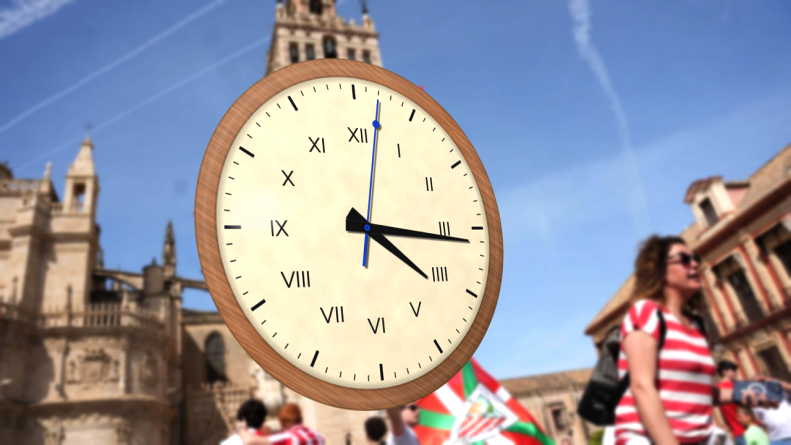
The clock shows **4:16:02**
